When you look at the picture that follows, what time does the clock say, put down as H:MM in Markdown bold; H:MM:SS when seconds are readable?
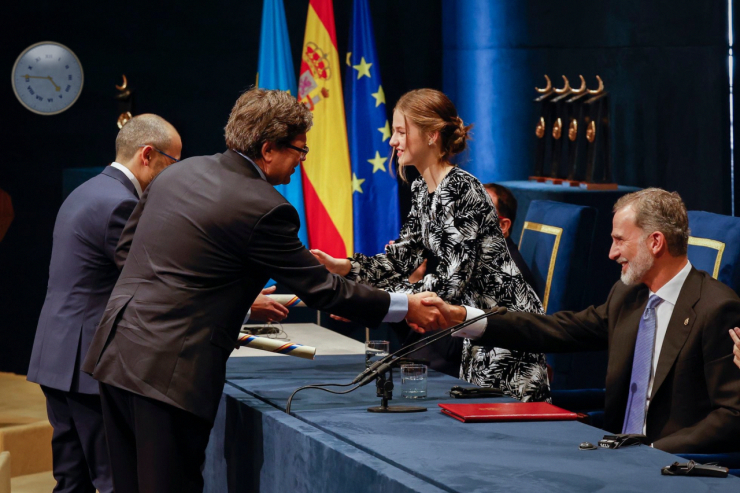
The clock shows **4:46**
